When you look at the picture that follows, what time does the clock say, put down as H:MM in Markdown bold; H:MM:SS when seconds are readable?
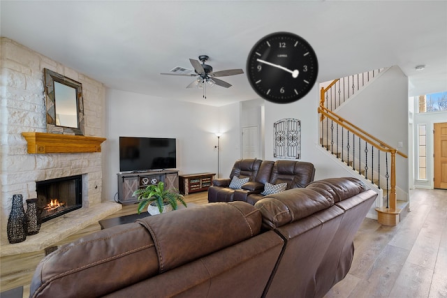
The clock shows **3:48**
